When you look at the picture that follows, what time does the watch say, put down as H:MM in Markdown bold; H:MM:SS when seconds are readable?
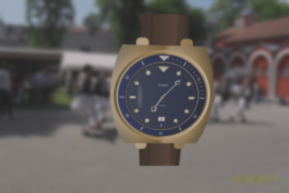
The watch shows **7:07**
